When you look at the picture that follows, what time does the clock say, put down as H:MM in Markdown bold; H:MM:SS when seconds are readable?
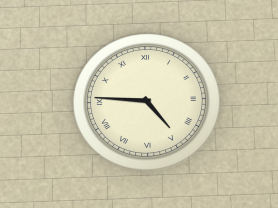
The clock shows **4:46**
